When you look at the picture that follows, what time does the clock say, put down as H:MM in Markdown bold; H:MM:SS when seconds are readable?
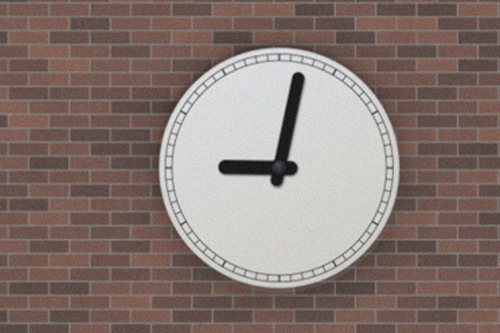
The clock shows **9:02**
